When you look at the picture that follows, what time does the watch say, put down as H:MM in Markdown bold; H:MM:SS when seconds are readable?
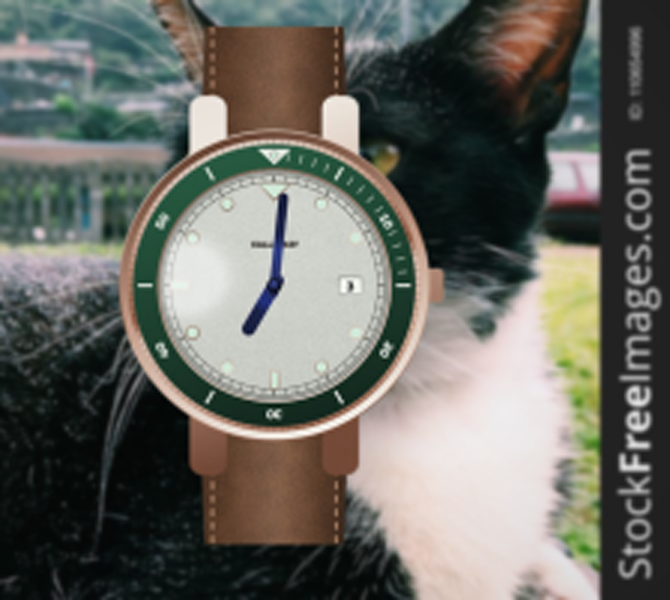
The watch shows **7:01**
